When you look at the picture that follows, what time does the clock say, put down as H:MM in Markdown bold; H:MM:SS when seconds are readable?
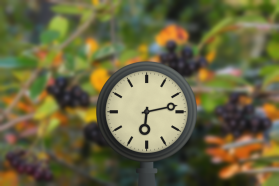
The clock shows **6:13**
